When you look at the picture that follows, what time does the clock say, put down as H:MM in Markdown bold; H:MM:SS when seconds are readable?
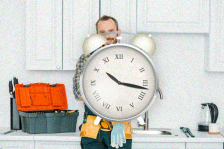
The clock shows **10:17**
